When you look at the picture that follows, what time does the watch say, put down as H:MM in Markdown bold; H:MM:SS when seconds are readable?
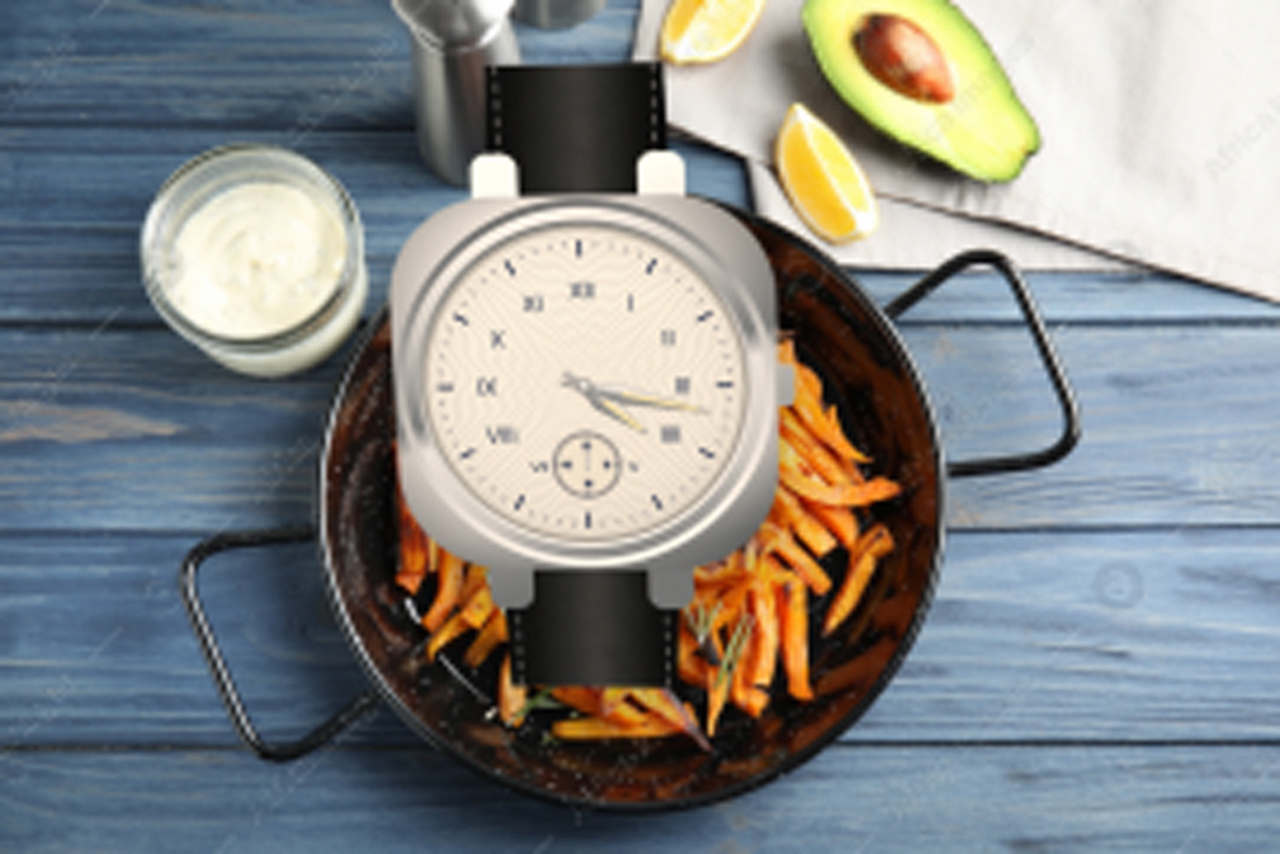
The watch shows **4:17**
